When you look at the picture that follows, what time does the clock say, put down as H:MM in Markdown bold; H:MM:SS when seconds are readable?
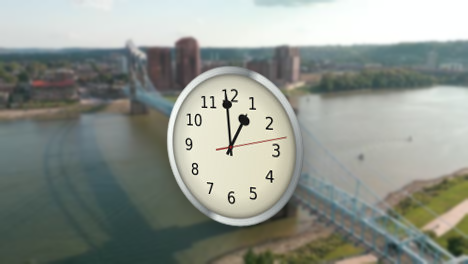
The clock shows **12:59:13**
